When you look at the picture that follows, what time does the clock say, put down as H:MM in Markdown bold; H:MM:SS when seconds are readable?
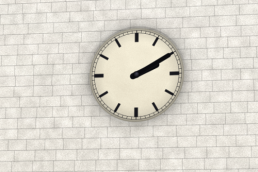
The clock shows **2:10**
